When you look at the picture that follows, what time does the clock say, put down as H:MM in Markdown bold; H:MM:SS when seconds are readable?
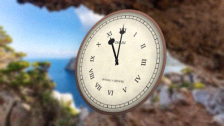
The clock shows **11:00**
